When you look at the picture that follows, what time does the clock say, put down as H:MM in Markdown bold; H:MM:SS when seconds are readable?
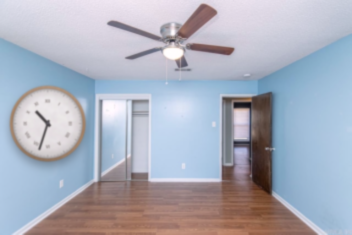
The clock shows **10:33**
